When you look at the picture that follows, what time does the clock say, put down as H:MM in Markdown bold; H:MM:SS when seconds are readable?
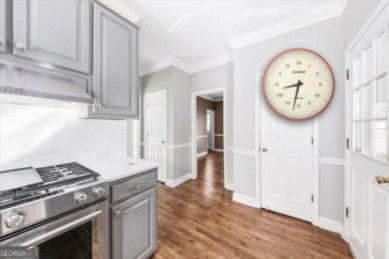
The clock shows **8:32**
